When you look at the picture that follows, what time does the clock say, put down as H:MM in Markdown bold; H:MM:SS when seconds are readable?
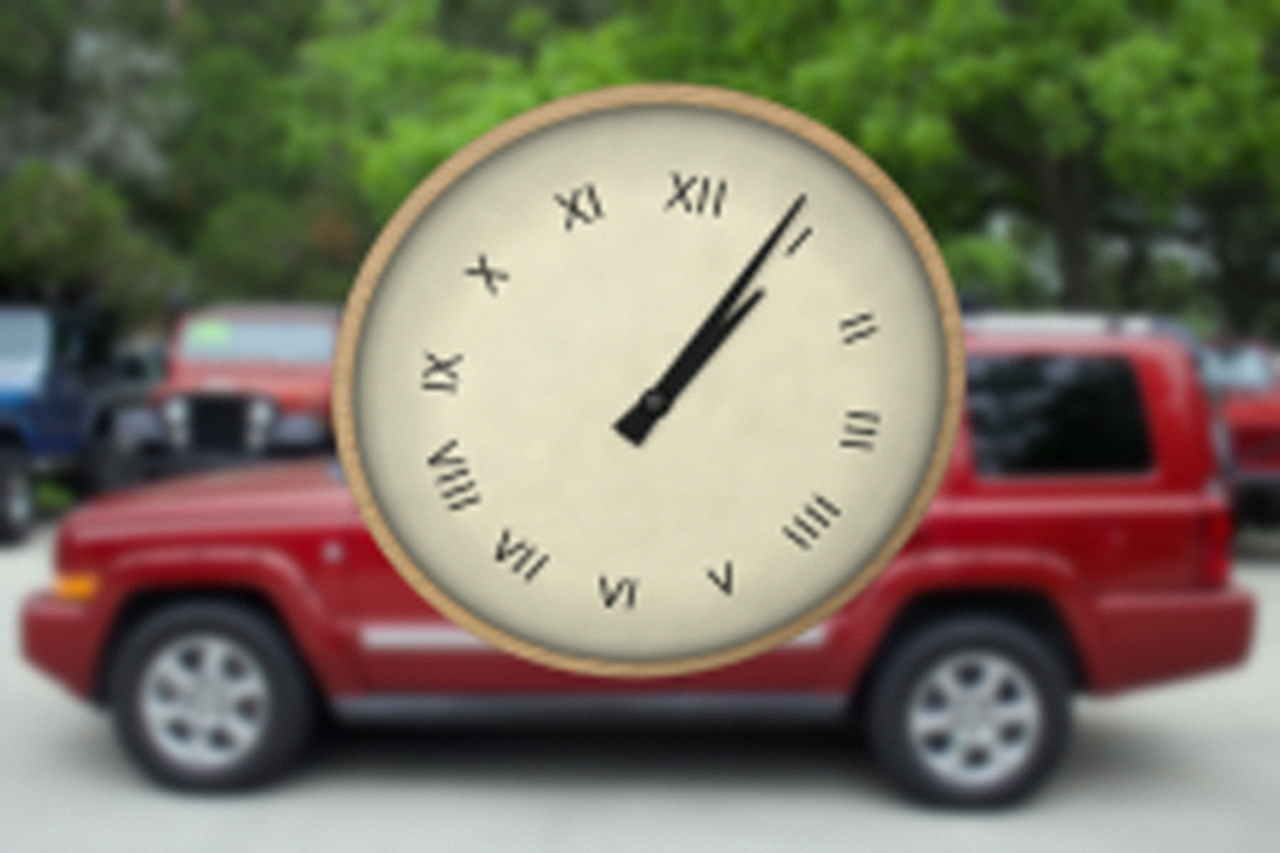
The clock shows **1:04**
